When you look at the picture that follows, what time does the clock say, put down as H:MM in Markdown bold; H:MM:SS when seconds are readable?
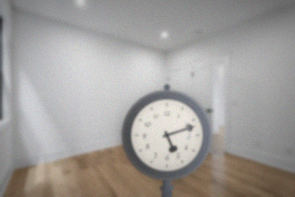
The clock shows **5:12**
